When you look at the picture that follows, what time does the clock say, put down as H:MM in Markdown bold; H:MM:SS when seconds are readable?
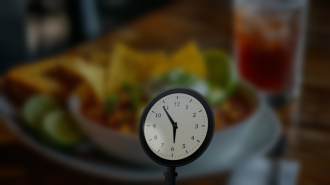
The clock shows **5:54**
